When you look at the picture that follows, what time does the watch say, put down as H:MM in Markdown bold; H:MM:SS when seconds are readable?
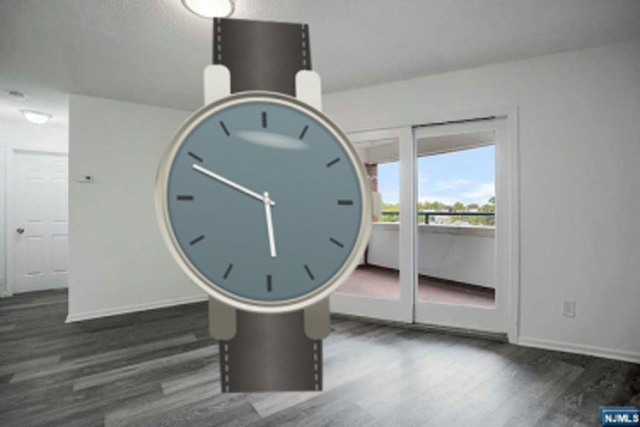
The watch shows **5:49**
